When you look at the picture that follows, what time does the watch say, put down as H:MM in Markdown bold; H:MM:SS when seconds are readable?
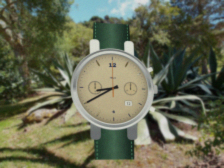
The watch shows **8:40**
